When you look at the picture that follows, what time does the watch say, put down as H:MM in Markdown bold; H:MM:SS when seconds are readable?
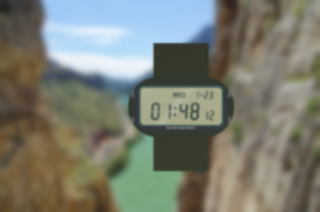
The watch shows **1:48**
